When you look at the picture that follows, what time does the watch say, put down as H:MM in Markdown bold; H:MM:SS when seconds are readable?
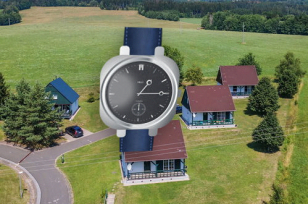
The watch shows **1:15**
